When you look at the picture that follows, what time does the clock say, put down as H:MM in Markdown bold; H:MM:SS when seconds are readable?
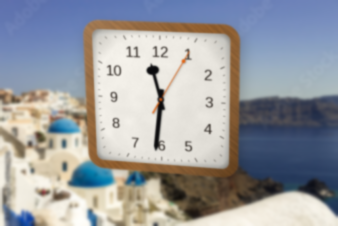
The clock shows **11:31:05**
